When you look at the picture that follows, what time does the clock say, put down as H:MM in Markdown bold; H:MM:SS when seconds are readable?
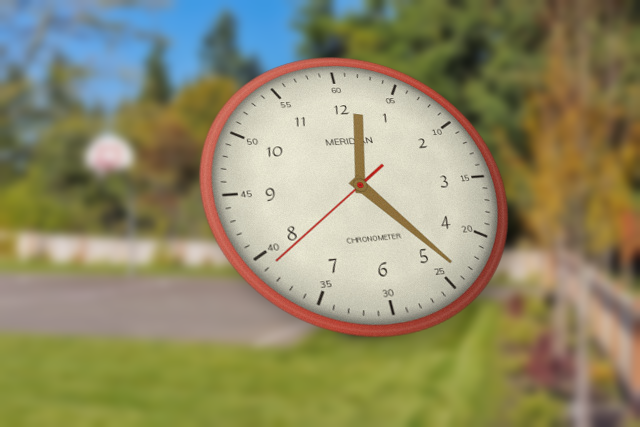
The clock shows **12:23:39**
